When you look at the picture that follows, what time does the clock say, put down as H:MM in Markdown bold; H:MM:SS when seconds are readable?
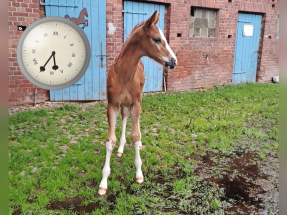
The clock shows **5:35**
